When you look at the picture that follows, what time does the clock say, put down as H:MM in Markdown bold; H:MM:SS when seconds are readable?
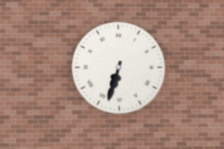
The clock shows **6:33**
